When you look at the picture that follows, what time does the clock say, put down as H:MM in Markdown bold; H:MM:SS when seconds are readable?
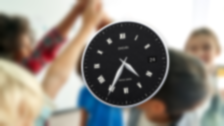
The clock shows **4:35**
